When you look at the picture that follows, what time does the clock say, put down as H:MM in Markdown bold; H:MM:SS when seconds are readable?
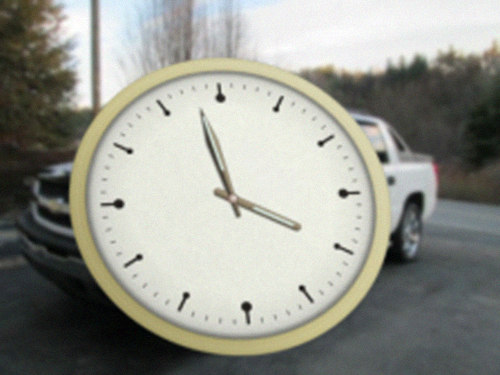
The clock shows **3:58**
